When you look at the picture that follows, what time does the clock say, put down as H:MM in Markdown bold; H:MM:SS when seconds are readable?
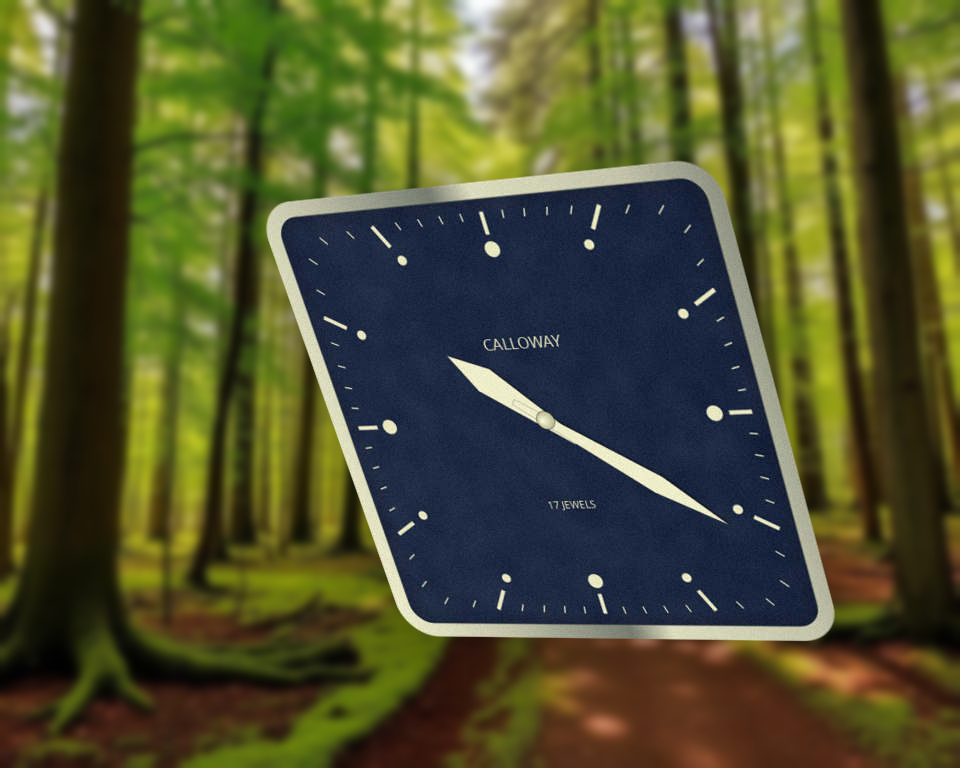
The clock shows **10:21**
